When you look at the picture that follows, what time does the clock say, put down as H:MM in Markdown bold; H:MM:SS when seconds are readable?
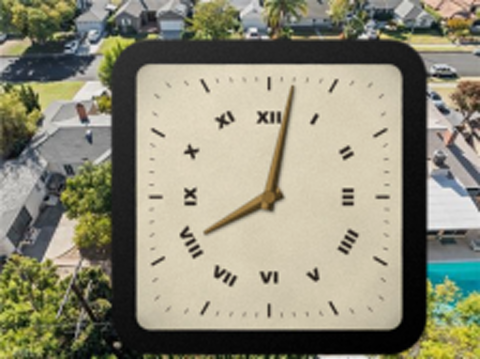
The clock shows **8:02**
